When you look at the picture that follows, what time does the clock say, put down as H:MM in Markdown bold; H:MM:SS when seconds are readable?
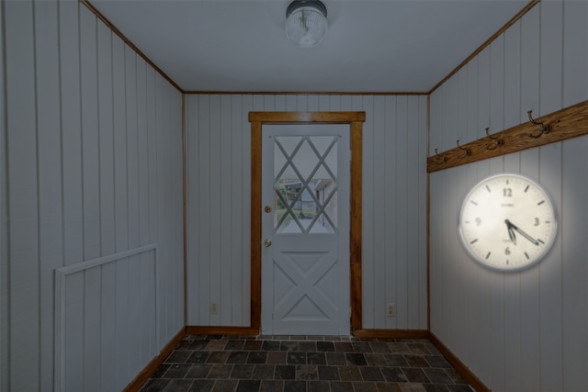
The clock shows **5:21**
